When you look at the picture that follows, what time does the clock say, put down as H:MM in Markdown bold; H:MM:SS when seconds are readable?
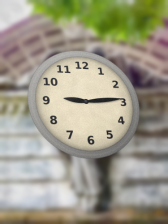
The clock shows **9:14**
